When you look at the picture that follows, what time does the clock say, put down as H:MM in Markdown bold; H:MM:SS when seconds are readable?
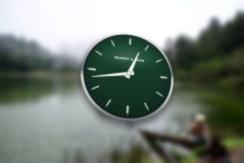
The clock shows **12:43**
